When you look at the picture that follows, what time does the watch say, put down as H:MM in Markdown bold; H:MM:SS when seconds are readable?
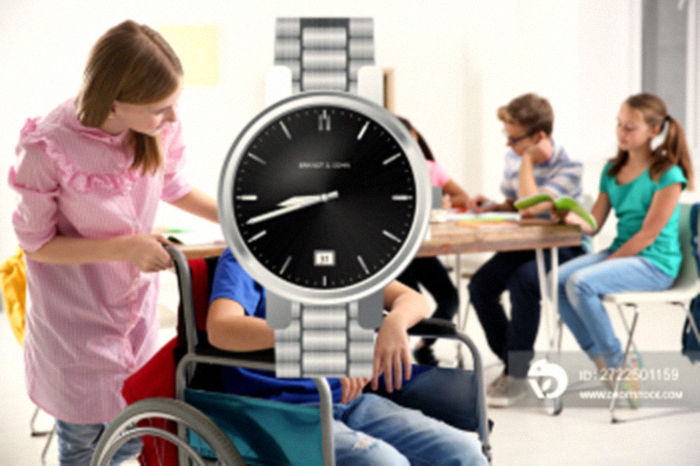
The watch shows **8:42**
